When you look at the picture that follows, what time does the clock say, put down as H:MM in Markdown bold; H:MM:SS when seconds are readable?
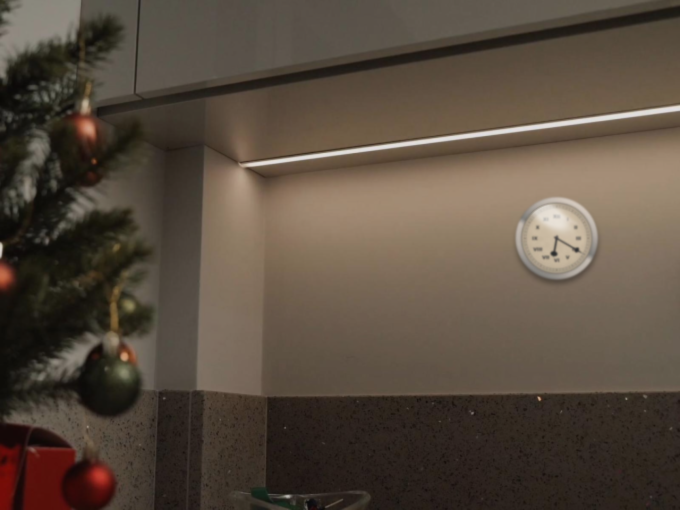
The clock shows **6:20**
